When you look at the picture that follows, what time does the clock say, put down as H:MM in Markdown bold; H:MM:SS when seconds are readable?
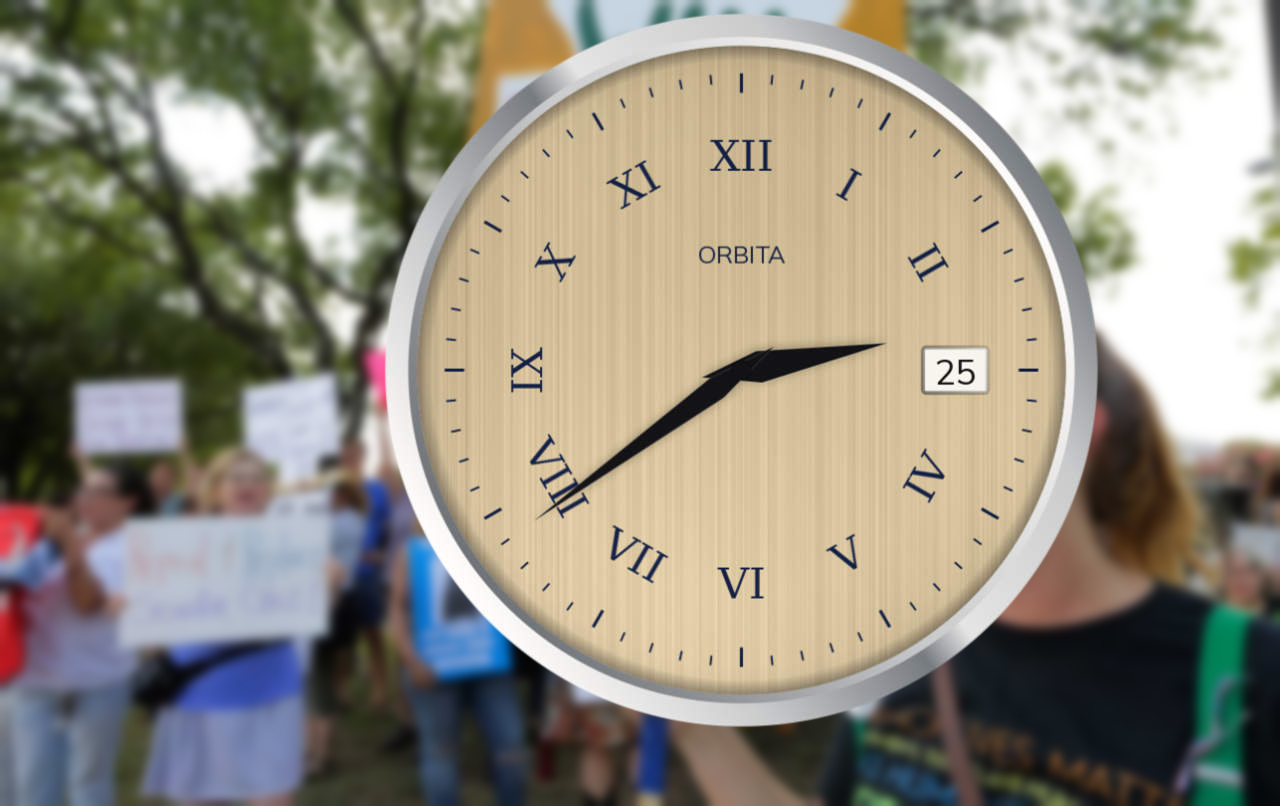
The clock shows **2:39**
